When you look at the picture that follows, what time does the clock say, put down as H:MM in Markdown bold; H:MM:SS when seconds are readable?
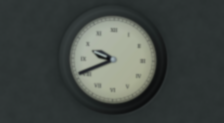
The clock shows **9:41**
